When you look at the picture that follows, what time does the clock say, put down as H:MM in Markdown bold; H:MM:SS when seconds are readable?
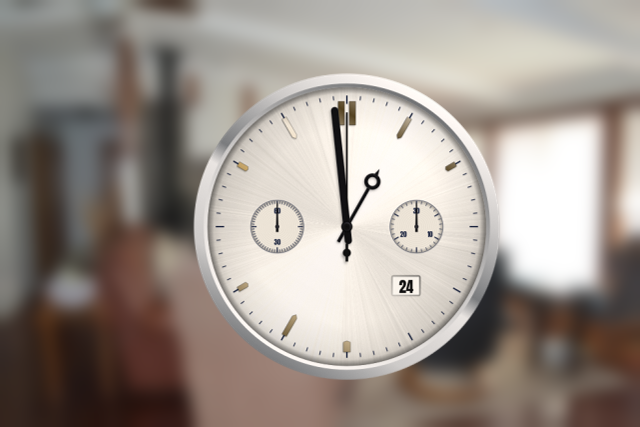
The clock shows **12:59**
